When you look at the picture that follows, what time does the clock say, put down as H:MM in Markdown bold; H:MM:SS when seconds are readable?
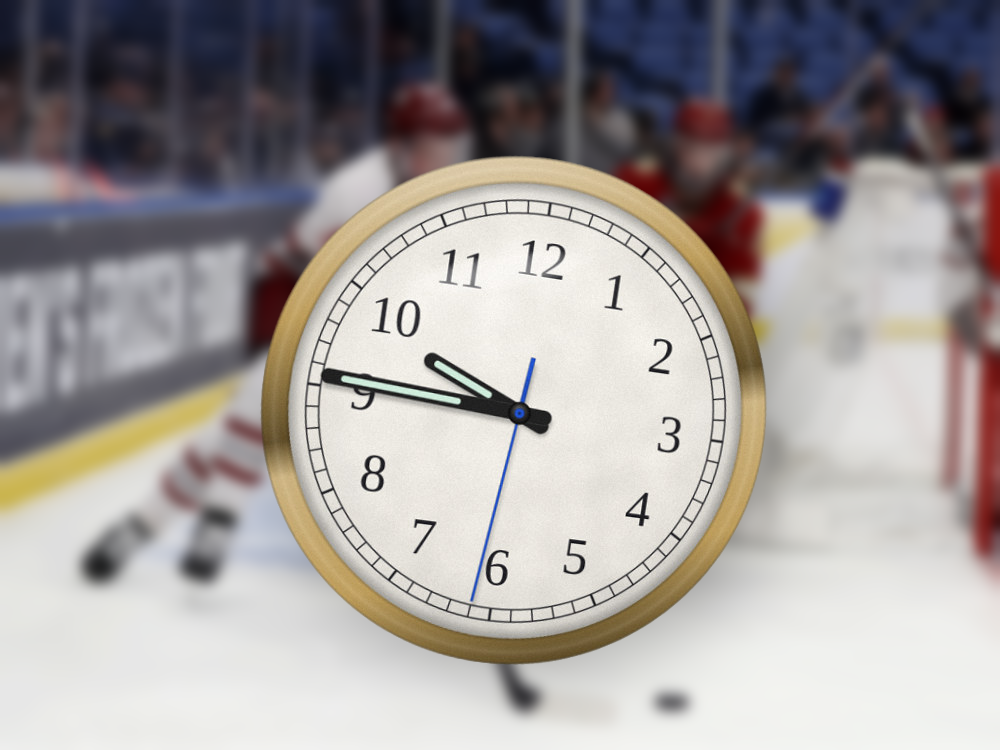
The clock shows **9:45:31**
